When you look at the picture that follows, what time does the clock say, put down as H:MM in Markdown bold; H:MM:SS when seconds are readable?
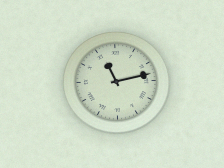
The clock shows **11:13**
